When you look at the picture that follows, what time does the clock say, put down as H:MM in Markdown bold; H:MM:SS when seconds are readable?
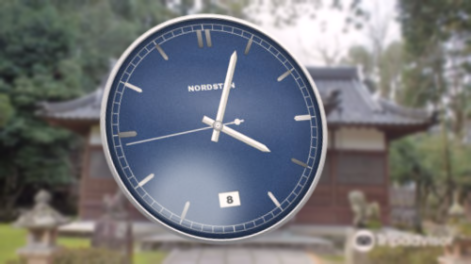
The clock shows **4:03:44**
